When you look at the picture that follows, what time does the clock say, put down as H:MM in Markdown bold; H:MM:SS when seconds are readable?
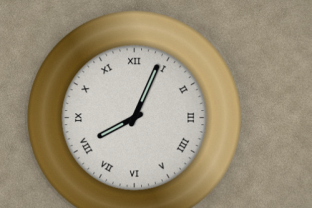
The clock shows **8:04**
